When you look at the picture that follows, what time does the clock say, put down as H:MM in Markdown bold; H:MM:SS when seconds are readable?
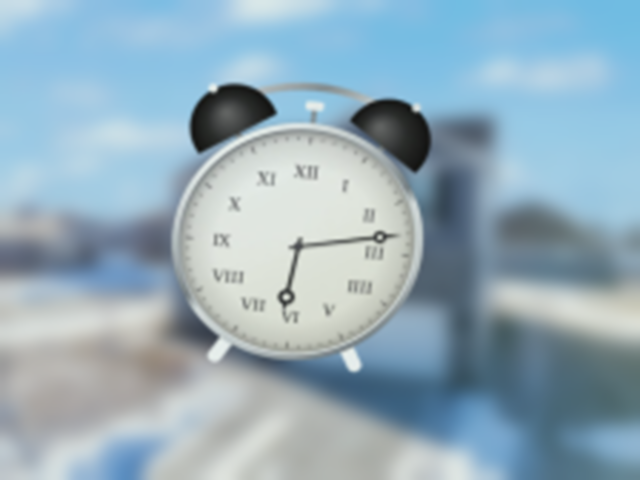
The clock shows **6:13**
